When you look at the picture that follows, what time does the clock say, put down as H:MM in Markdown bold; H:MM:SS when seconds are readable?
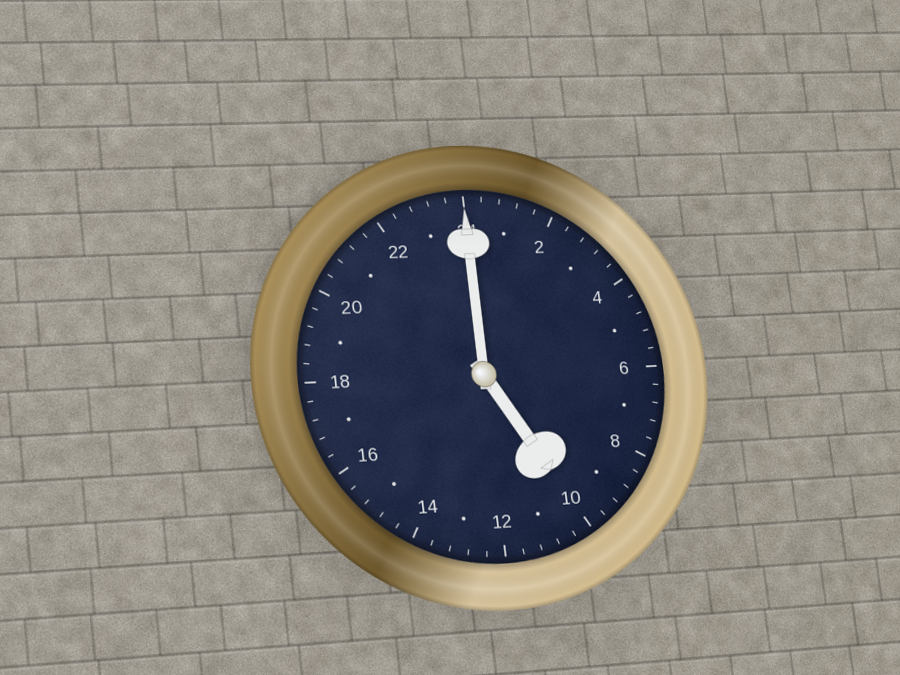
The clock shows **10:00**
